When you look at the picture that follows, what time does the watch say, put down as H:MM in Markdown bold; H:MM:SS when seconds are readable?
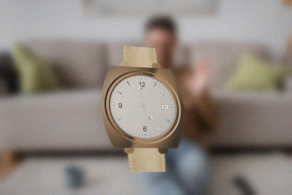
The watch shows **4:59**
